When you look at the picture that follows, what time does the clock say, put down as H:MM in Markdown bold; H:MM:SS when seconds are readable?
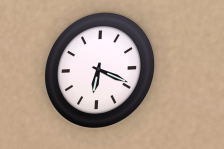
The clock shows **6:19**
